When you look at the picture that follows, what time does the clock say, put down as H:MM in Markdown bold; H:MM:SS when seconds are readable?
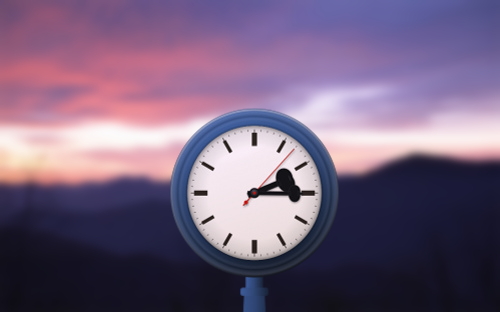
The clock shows **2:15:07**
